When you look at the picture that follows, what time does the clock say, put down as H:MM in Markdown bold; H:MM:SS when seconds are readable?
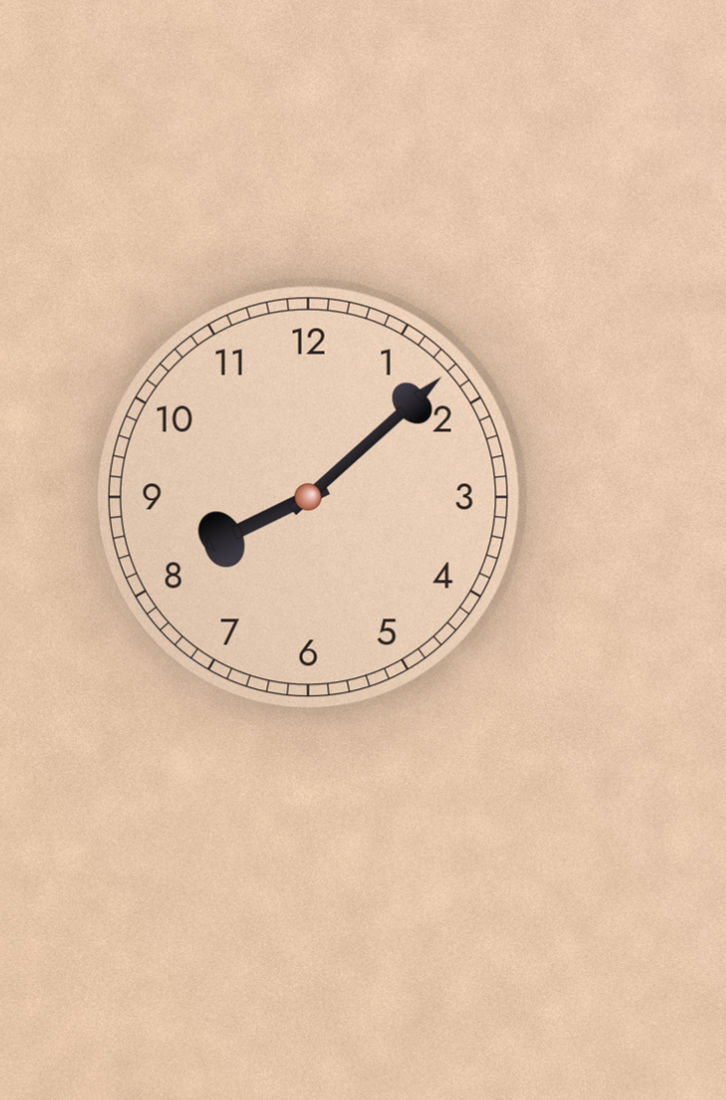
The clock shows **8:08**
